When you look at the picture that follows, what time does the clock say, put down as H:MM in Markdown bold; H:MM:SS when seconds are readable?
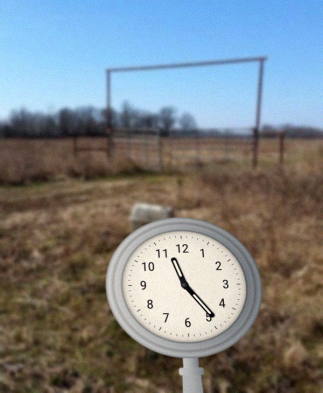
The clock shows **11:24**
